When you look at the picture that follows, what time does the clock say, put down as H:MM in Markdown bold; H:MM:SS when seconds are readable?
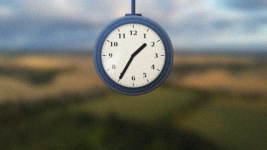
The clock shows **1:35**
